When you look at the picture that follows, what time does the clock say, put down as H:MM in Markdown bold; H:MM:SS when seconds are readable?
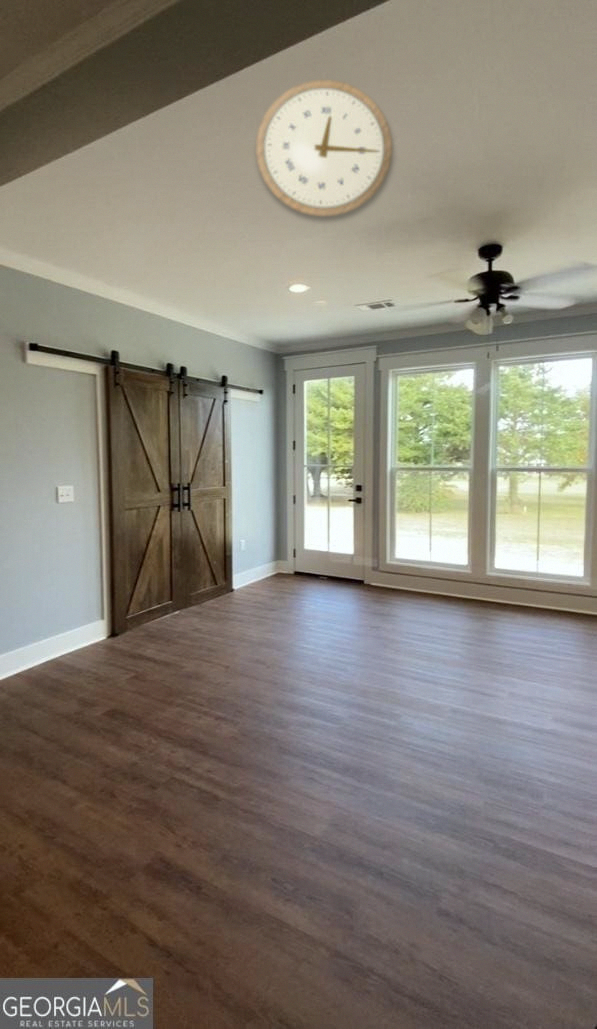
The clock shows **12:15**
